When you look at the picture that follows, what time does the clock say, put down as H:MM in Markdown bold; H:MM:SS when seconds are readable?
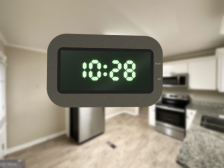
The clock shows **10:28**
